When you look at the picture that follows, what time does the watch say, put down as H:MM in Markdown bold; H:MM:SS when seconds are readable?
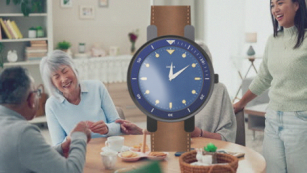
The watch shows **12:09**
